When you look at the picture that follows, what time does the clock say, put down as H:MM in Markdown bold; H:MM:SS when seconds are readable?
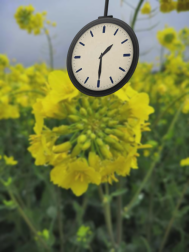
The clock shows **1:30**
